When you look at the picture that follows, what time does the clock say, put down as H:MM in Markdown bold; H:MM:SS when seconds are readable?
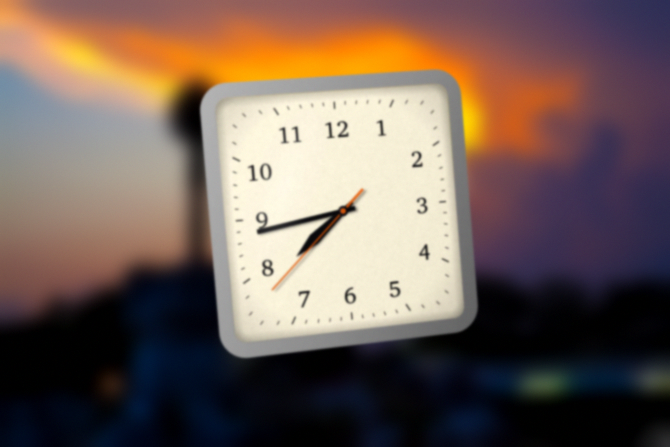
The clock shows **7:43:38**
